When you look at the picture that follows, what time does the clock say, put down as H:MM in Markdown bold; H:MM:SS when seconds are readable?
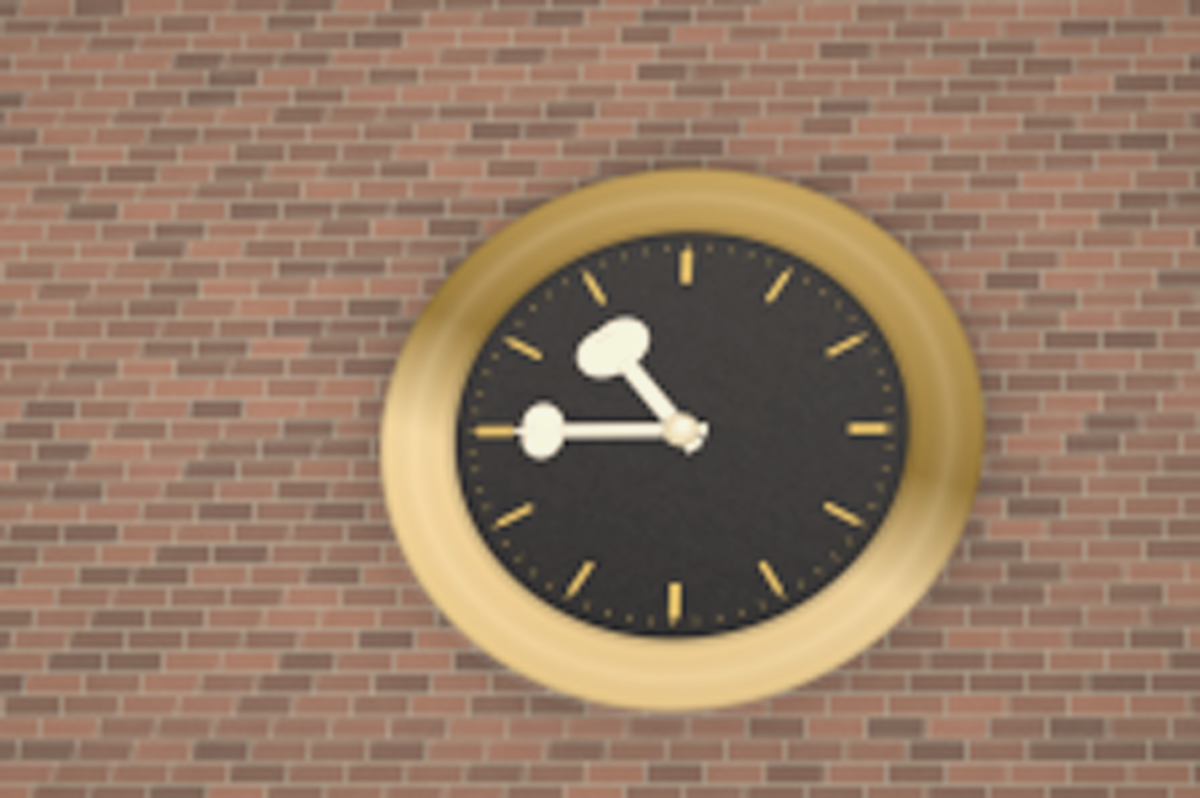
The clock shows **10:45**
